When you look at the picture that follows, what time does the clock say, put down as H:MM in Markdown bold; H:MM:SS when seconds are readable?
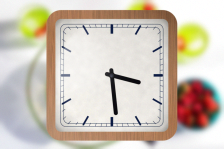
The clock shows **3:29**
